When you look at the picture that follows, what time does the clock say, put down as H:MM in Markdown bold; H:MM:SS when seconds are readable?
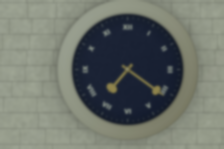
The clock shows **7:21**
